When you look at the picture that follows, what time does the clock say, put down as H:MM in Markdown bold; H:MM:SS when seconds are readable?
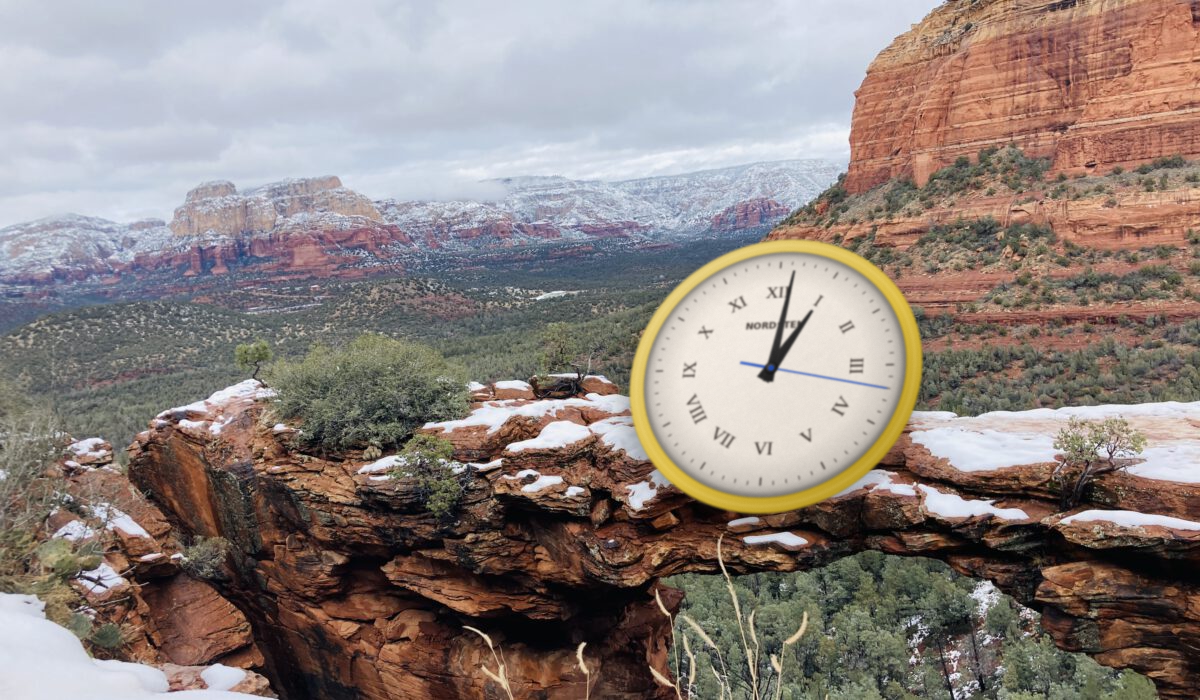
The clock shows **1:01:17**
